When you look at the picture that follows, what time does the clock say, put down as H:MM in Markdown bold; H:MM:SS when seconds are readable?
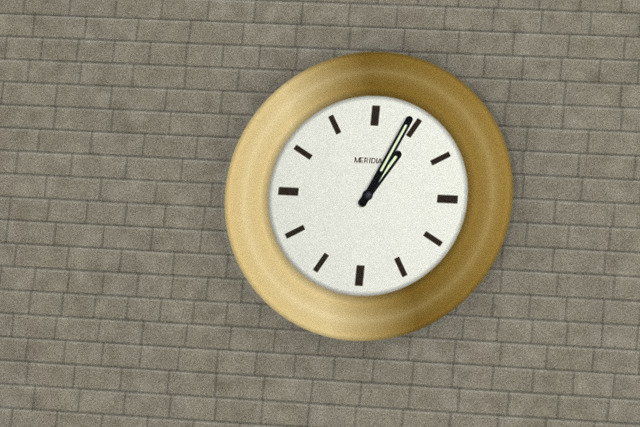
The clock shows **1:04**
